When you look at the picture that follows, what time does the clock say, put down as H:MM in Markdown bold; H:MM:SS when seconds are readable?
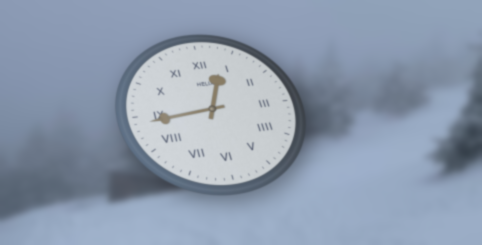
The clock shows **12:44**
